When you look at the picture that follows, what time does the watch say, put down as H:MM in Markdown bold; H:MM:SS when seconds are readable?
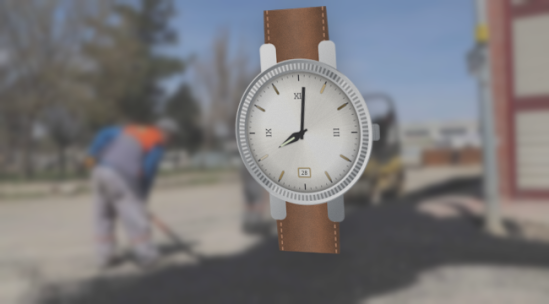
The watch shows **8:01**
